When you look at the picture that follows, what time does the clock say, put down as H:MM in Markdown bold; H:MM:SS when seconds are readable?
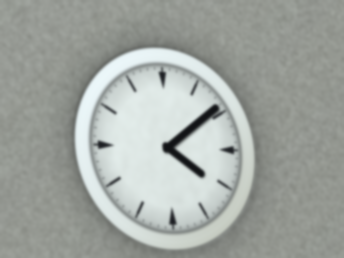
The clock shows **4:09**
